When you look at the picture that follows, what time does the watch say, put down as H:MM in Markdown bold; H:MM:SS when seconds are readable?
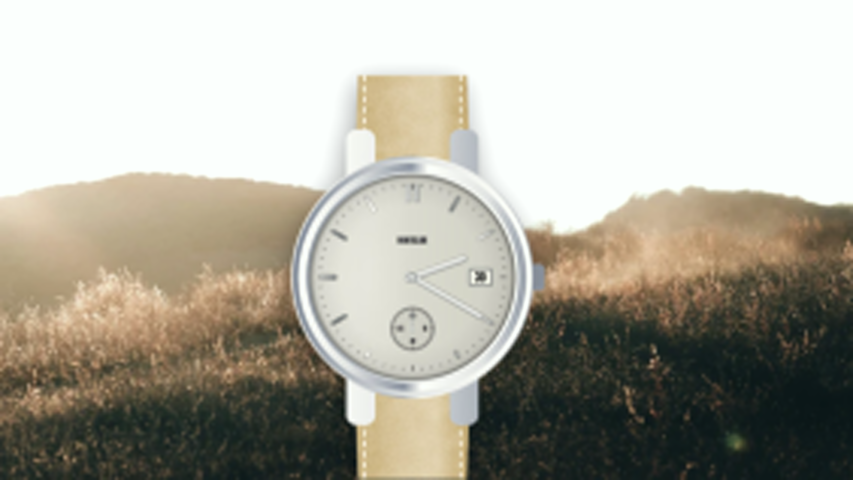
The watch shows **2:20**
